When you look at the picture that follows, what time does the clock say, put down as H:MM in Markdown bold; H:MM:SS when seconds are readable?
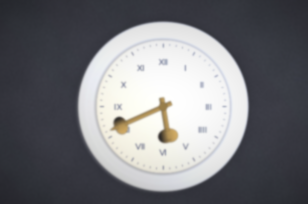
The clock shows **5:41**
